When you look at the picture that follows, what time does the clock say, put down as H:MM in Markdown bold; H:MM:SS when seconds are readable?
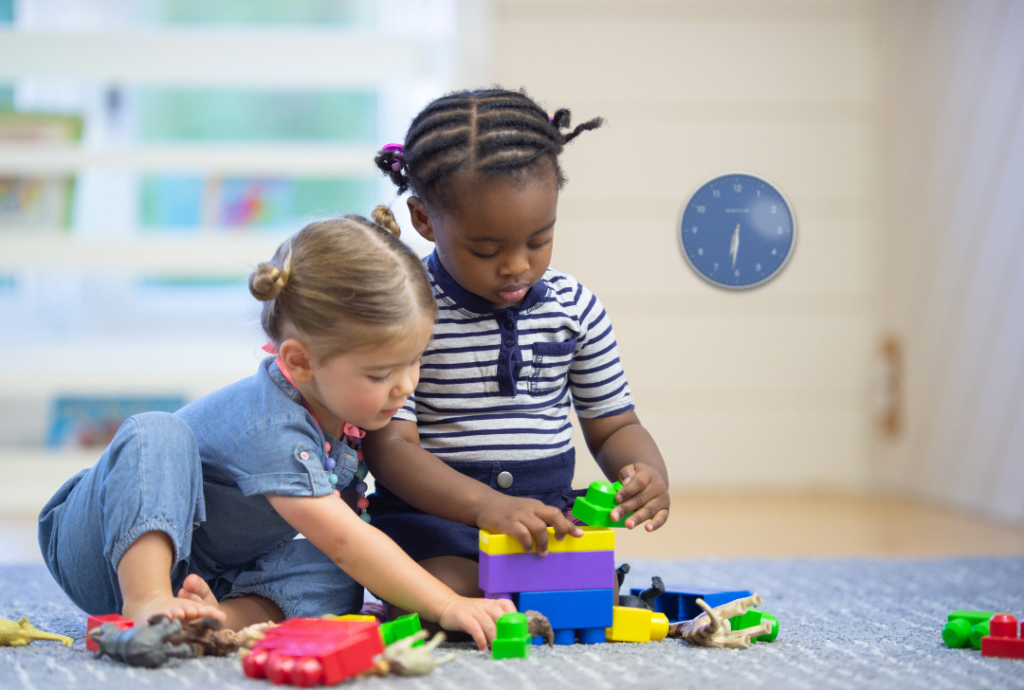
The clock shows **6:31**
